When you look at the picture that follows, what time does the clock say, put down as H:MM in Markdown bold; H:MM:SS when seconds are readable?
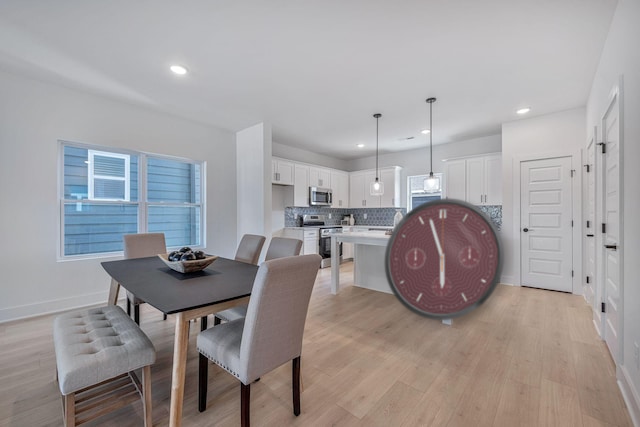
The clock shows **5:57**
